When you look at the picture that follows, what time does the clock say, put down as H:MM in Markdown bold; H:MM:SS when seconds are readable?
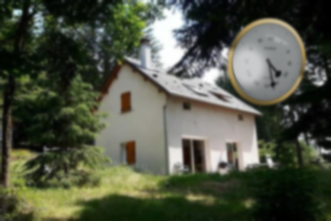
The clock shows **4:27**
